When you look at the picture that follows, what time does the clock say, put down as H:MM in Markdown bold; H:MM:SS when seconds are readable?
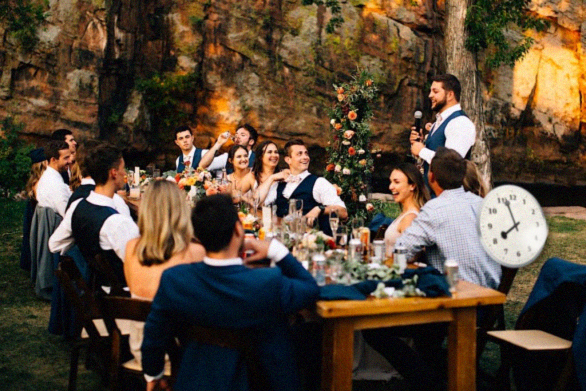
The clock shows **7:57**
